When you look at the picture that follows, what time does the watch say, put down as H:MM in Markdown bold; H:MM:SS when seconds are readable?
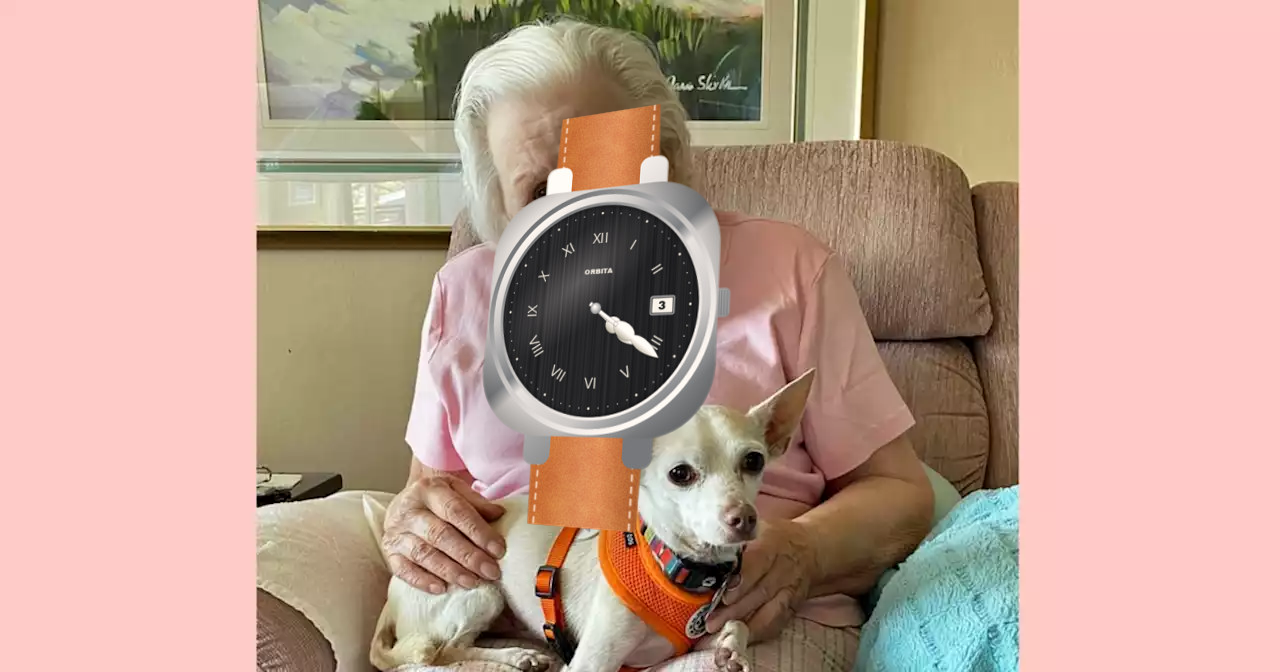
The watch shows **4:21**
